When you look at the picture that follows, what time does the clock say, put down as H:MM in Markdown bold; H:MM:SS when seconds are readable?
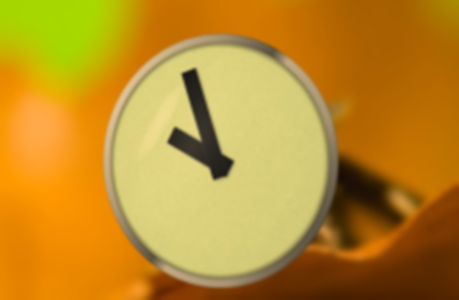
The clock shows **9:57**
